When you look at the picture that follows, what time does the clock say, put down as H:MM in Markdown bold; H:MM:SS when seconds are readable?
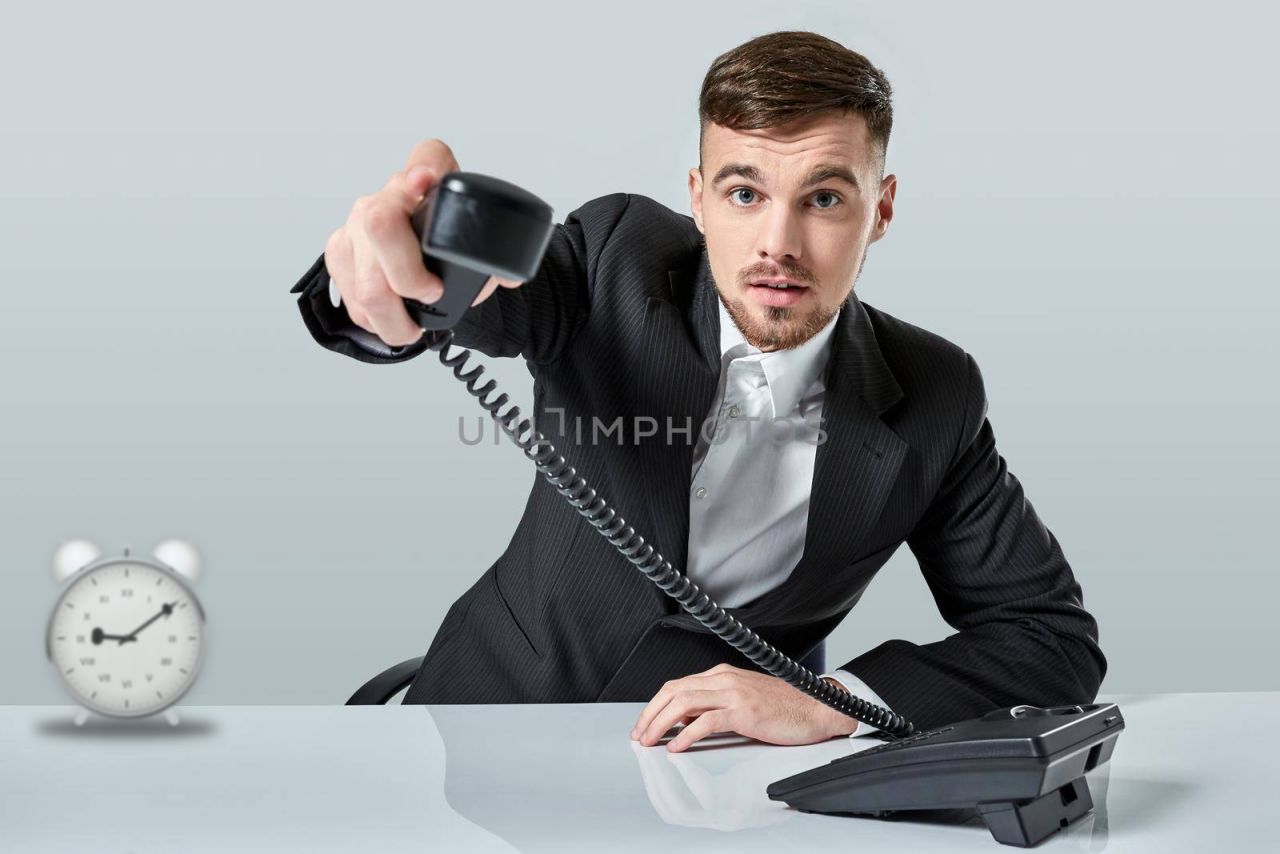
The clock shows **9:09**
